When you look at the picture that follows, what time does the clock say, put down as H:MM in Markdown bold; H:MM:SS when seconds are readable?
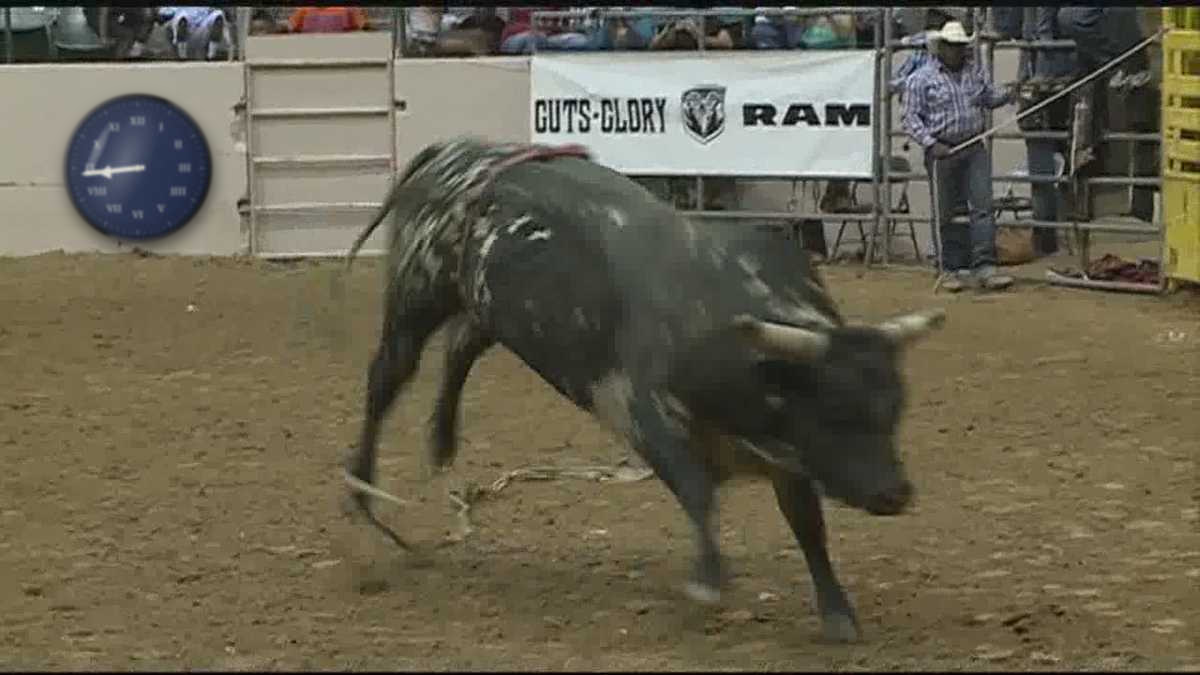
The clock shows **8:44**
